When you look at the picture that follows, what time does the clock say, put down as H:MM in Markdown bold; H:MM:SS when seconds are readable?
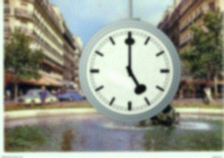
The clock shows **5:00**
